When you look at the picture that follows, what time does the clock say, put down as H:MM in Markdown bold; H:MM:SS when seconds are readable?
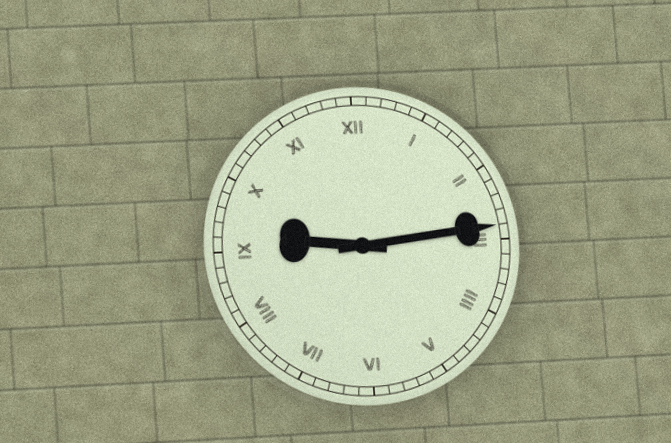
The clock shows **9:14**
